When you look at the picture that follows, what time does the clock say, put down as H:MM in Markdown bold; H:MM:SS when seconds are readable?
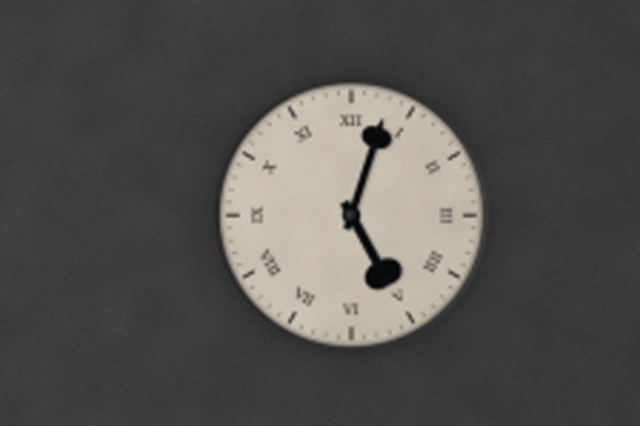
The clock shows **5:03**
